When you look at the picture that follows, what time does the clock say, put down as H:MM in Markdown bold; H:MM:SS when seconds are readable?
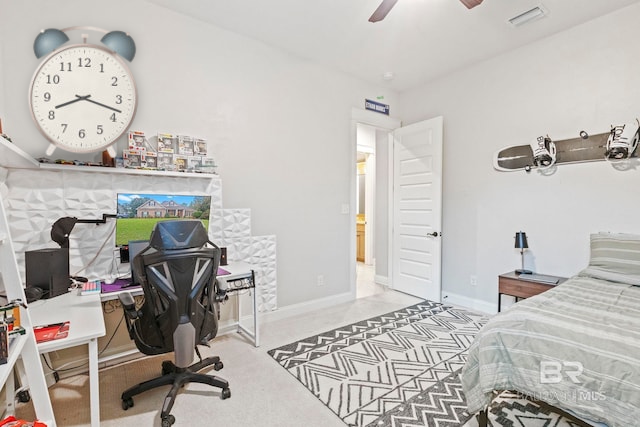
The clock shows **8:18**
